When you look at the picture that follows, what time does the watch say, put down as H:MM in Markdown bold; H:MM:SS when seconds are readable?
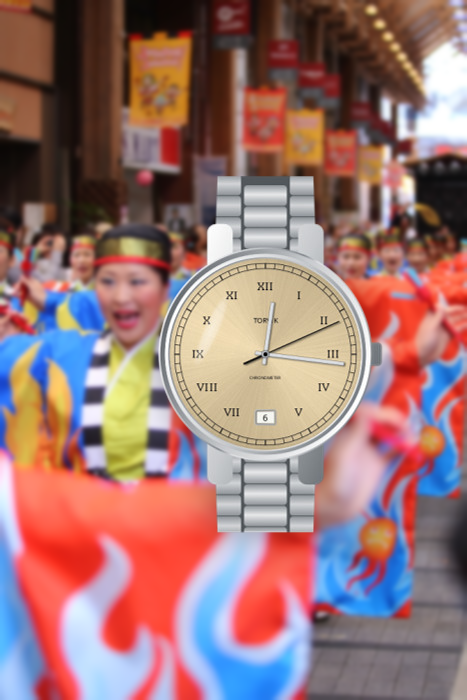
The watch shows **12:16:11**
